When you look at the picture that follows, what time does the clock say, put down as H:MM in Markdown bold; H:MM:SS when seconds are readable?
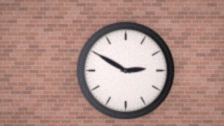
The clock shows **2:50**
